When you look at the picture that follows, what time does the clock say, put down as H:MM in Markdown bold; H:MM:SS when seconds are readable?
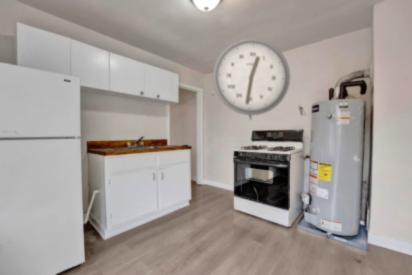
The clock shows **12:31**
